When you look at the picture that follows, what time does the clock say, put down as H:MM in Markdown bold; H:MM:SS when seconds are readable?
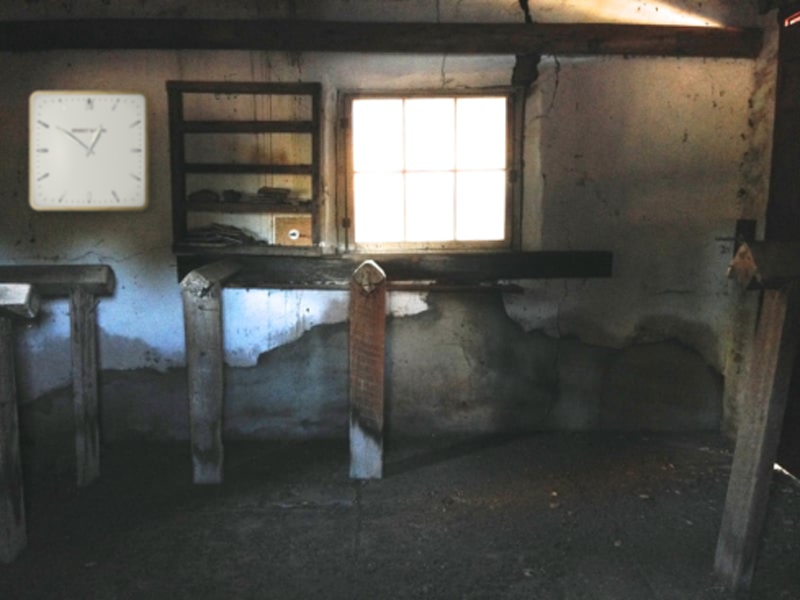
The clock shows **12:51**
